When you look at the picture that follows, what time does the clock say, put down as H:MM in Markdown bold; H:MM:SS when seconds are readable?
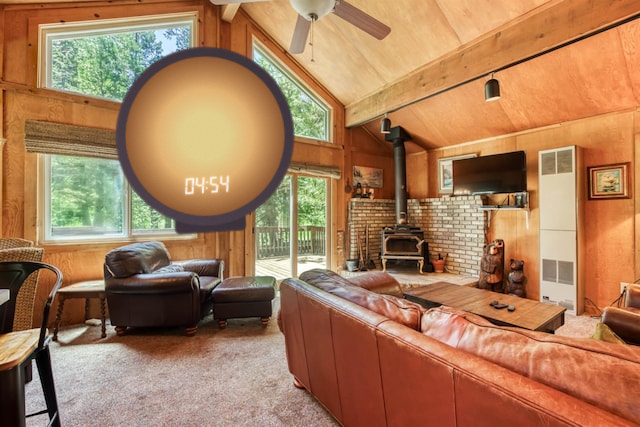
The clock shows **4:54**
